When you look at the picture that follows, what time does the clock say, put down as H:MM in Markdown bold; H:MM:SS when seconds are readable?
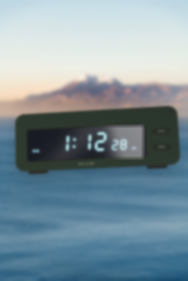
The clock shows **1:12**
